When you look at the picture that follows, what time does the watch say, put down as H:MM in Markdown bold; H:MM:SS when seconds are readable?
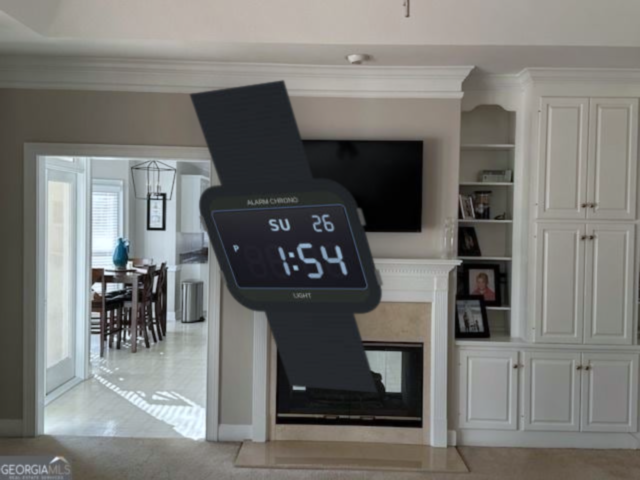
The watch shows **1:54**
